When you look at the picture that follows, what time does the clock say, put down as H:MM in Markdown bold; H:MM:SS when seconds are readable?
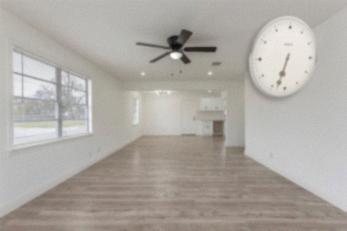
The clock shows **6:33**
